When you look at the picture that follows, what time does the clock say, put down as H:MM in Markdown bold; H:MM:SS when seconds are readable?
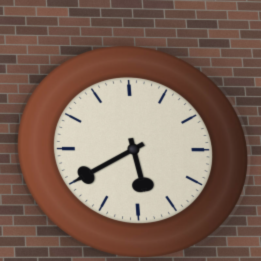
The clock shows **5:40**
